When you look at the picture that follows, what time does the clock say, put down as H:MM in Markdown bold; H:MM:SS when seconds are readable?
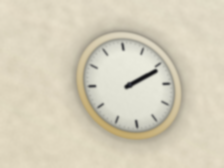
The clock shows **2:11**
